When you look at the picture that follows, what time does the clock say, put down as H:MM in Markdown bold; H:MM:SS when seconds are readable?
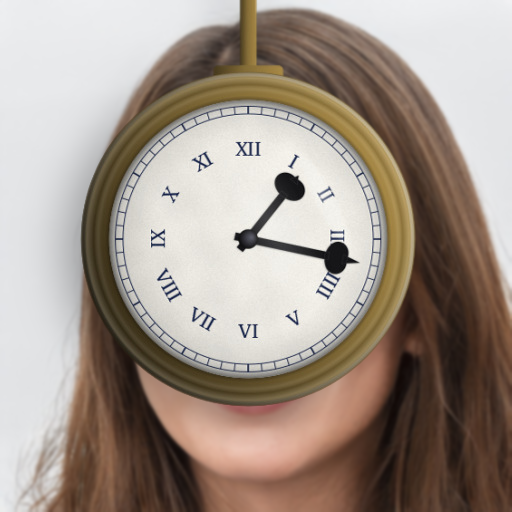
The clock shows **1:17**
